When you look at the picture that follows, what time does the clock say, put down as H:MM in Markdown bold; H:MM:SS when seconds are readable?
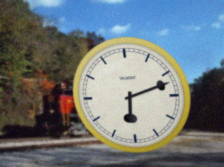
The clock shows **6:12**
